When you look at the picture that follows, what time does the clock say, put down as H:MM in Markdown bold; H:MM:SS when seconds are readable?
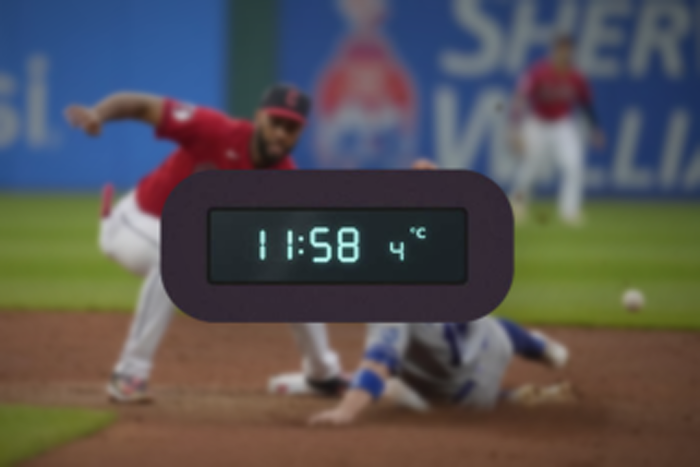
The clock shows **11:58**
